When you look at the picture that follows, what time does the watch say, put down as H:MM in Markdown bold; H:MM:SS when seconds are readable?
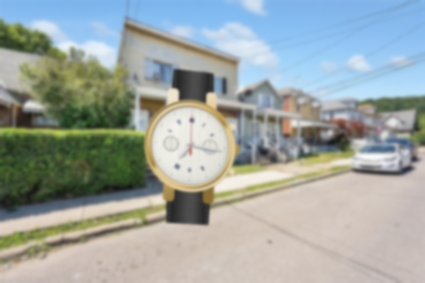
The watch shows **7:16**
